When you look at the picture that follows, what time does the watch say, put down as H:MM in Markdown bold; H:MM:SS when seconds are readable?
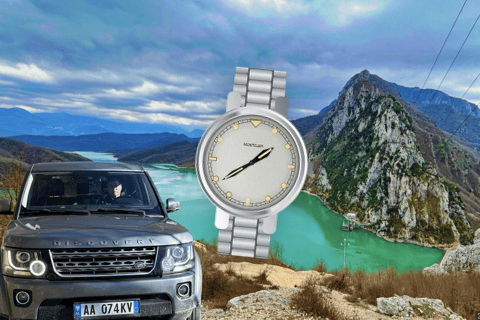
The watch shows **1:39**
